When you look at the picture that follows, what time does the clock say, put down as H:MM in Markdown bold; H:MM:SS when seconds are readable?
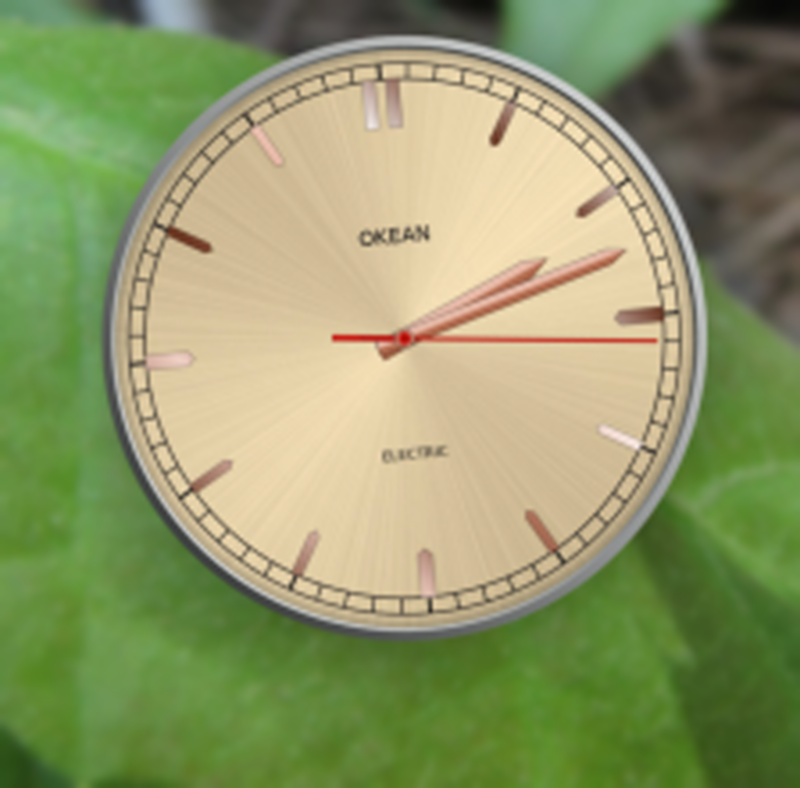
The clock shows **2:12:16**
